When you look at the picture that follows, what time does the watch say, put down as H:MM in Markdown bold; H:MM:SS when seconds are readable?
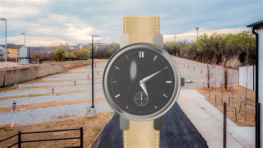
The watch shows **5:10**
